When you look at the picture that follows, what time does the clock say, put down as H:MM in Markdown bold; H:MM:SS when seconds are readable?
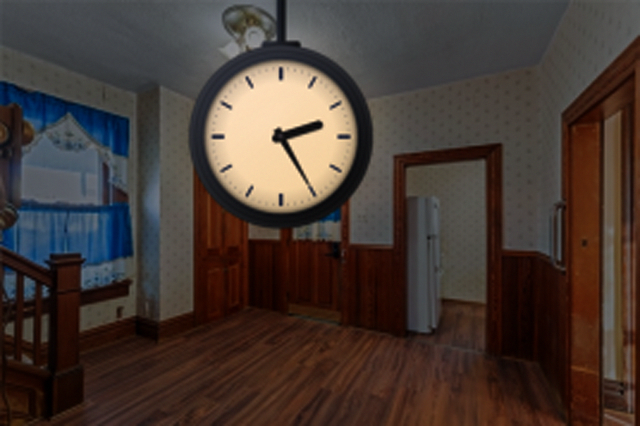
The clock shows **2:25**
